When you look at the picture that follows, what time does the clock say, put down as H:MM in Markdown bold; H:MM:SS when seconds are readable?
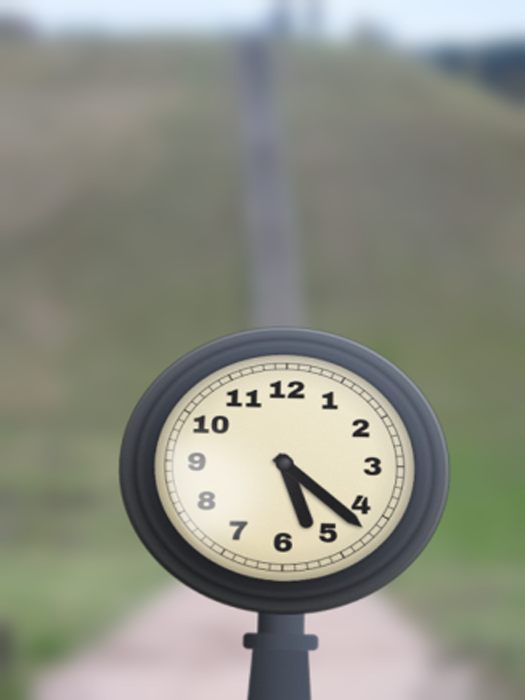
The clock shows **5:22**
